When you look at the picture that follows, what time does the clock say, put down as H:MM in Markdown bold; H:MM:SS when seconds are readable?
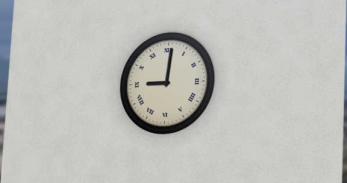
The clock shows **9:01**
